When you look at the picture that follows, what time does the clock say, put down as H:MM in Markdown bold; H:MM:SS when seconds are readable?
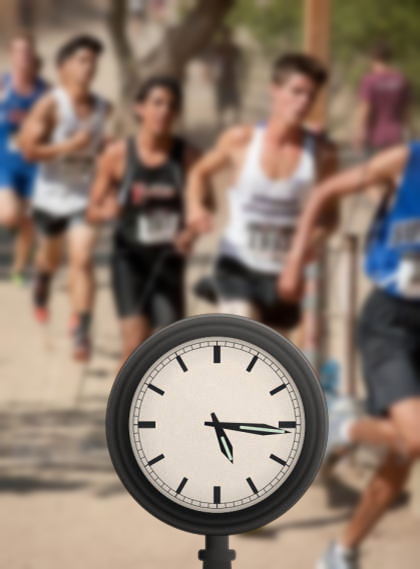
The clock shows **5:16**
